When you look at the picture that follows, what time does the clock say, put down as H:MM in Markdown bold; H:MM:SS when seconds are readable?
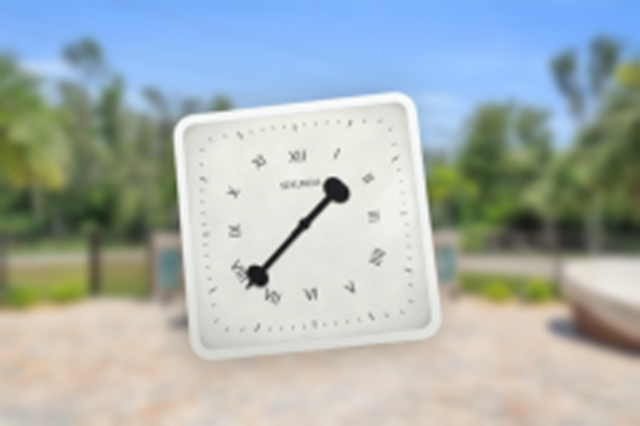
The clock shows **1:38**
